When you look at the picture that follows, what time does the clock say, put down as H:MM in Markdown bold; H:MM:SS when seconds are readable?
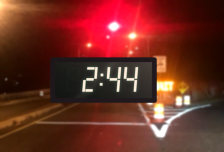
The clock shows **2:44**
